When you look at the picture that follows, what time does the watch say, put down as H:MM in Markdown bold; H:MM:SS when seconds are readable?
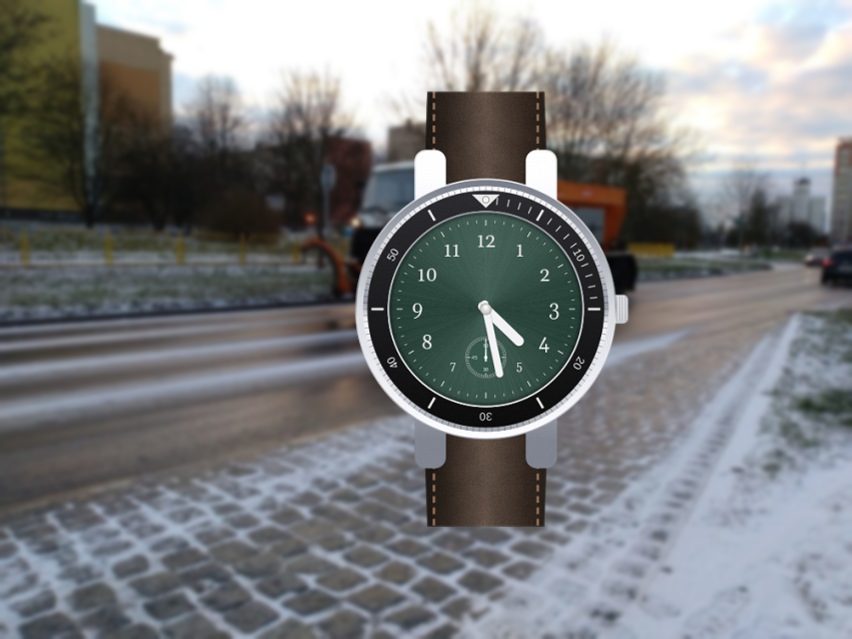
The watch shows **4:28**
